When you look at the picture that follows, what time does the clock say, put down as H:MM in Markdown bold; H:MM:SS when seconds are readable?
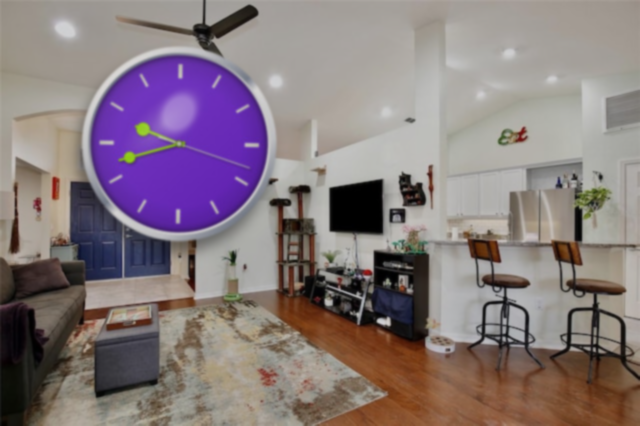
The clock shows **9:42:18**
